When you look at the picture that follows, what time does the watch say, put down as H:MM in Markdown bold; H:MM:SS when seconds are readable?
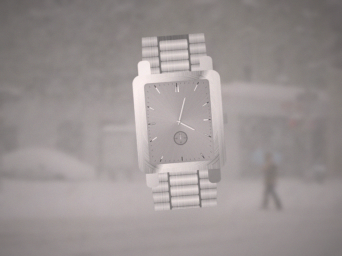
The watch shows **4:03**
